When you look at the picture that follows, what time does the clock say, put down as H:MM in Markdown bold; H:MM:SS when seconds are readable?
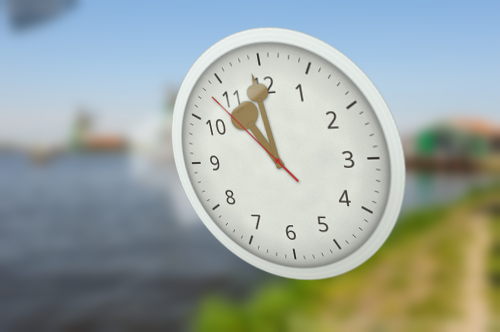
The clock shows **10:58:53**
